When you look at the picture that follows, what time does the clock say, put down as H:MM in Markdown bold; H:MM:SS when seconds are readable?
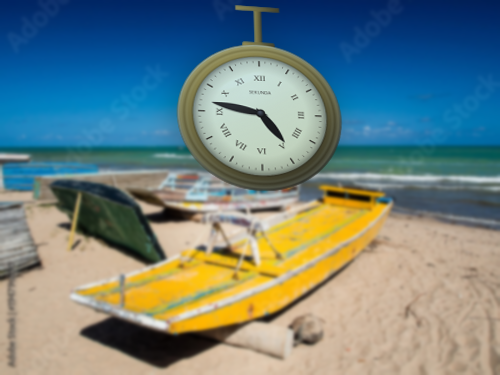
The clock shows **4:47**
